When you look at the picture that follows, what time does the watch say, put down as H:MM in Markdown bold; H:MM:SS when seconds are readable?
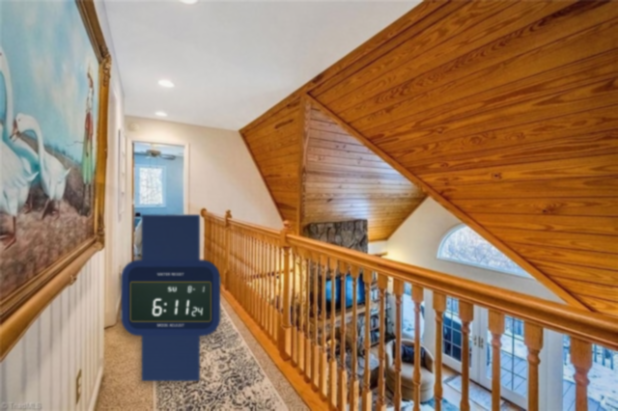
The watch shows **6:11**
